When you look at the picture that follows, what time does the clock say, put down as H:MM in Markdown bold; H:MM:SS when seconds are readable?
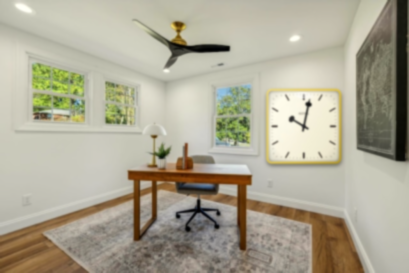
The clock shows **10:02**
